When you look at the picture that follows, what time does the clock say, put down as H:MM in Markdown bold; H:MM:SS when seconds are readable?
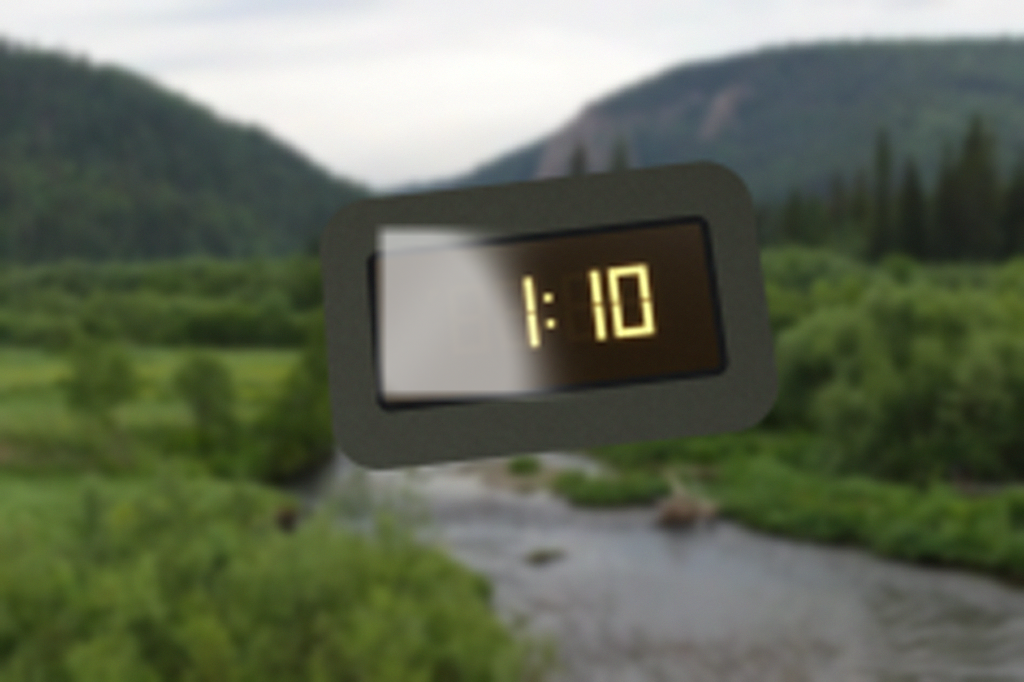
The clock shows **1:10**
